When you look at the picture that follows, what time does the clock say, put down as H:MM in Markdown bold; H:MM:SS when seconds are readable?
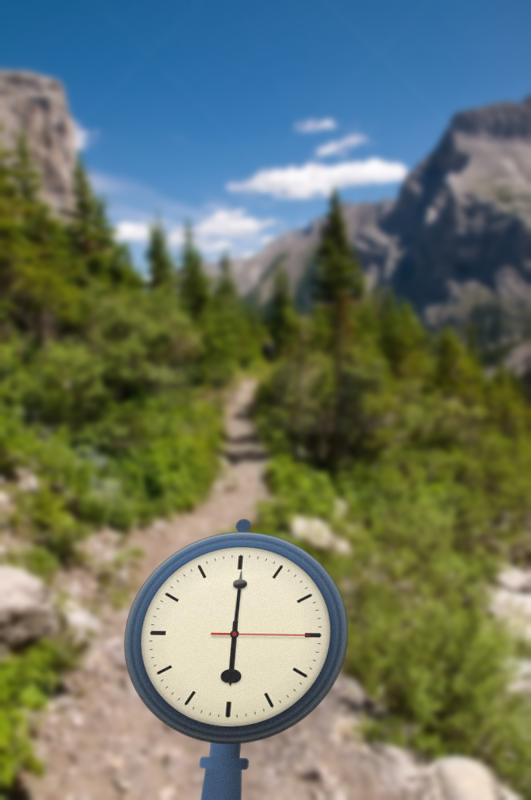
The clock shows **6:00:15**
